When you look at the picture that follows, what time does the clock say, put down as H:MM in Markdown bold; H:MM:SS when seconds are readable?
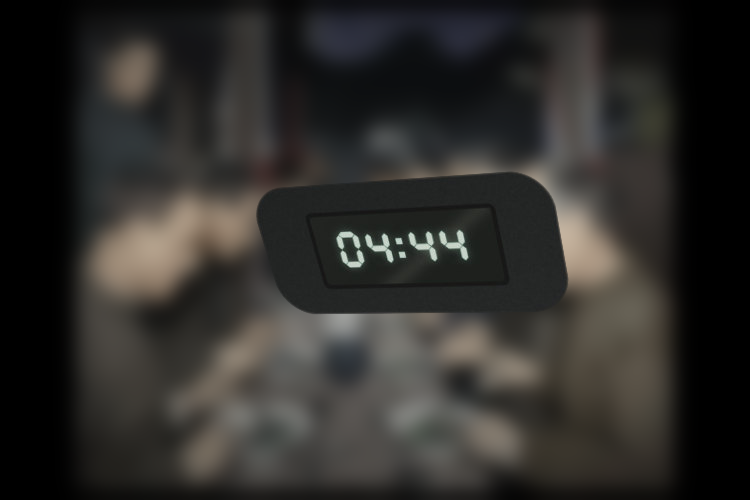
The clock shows **4:44**
